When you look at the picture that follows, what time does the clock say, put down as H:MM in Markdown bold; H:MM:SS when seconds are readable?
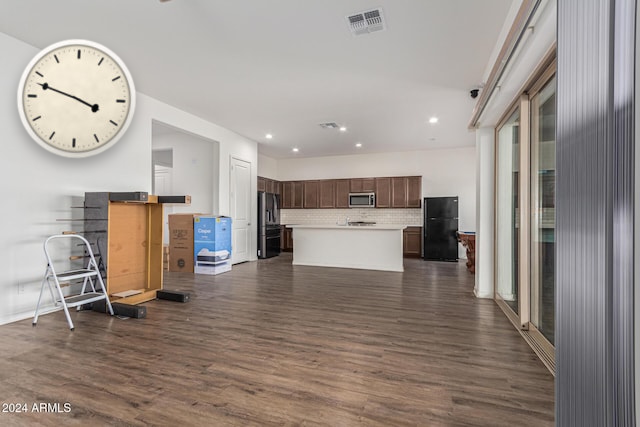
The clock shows **3:48**
